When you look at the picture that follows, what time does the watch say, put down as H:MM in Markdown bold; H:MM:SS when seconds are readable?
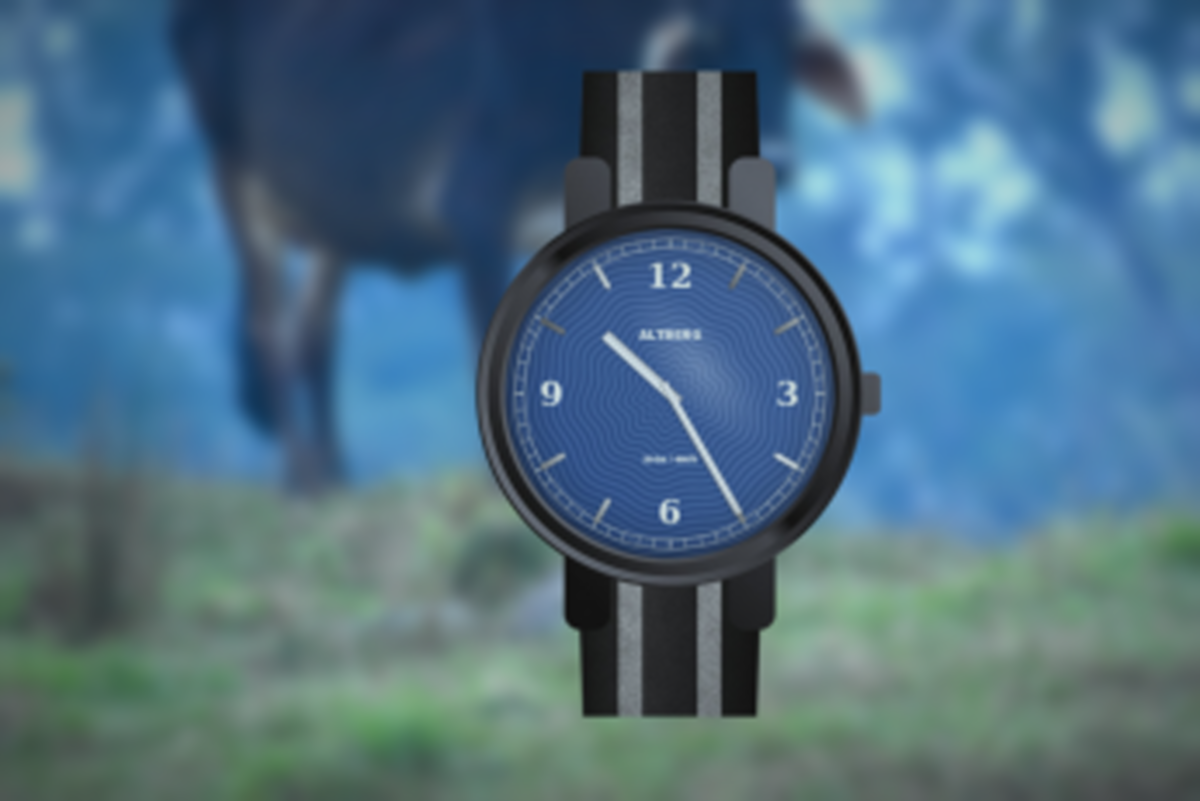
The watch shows **10:25**
